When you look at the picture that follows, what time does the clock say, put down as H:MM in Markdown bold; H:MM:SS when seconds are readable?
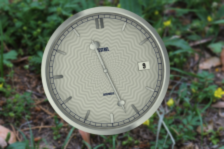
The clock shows **11:27**
